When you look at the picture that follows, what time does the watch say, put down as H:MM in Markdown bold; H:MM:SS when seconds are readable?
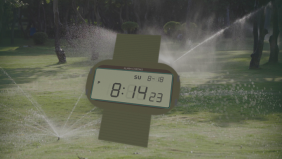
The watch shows **8:14:23**
